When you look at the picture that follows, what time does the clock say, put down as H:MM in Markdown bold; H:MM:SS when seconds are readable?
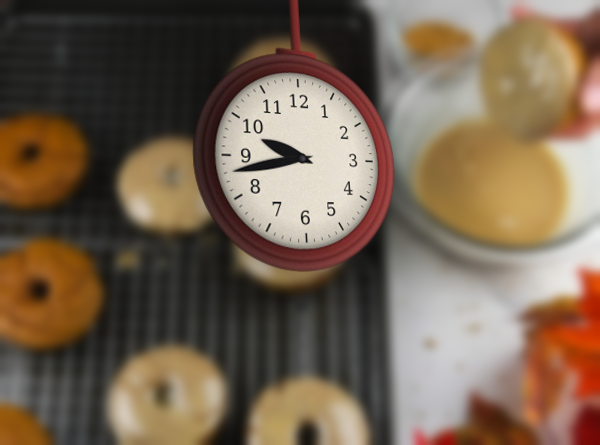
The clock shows **9:43**
